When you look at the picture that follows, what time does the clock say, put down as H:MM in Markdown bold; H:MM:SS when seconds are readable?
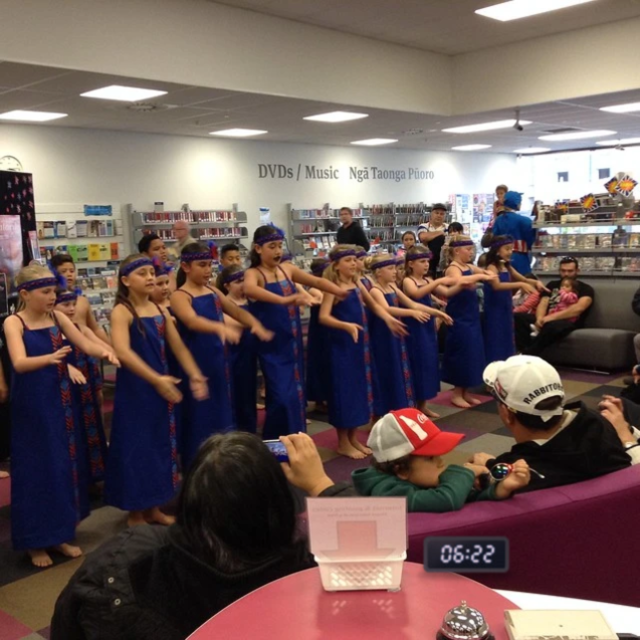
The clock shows **6:22**
